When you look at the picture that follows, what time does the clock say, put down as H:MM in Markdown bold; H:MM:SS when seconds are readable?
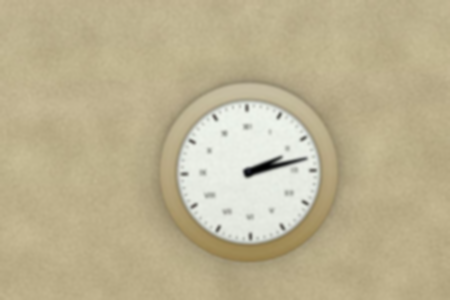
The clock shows **2:13**
